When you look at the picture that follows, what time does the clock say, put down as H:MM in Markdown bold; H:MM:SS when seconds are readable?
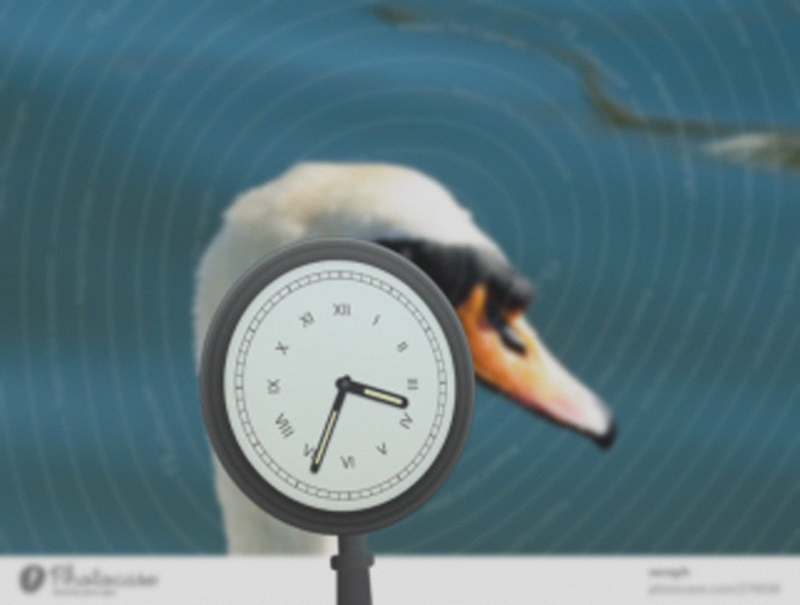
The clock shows **3:34**
